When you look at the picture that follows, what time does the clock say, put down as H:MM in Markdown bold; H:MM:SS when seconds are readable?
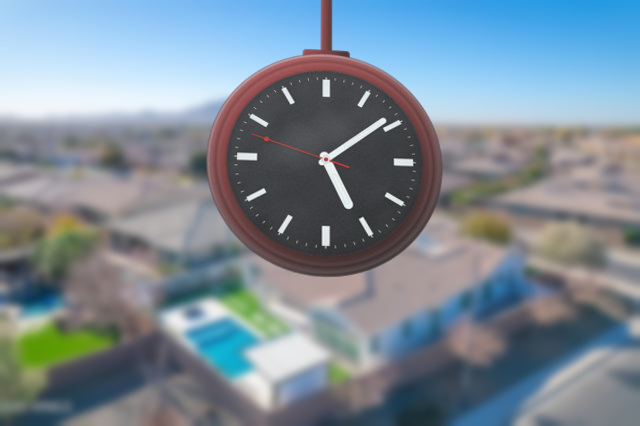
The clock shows **5:08:48**
